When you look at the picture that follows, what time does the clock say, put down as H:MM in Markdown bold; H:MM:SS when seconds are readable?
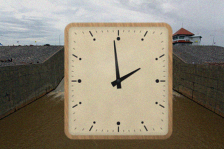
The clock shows **1:59**
